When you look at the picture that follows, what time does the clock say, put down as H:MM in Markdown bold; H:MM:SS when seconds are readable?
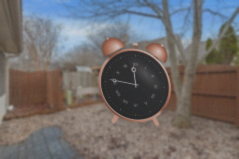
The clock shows **11:46**
